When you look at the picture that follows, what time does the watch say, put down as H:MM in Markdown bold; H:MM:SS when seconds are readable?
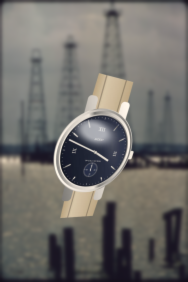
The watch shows **3:48**
